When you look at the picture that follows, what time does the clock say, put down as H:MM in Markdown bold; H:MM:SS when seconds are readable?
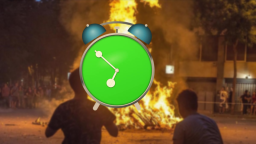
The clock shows **6:52**
